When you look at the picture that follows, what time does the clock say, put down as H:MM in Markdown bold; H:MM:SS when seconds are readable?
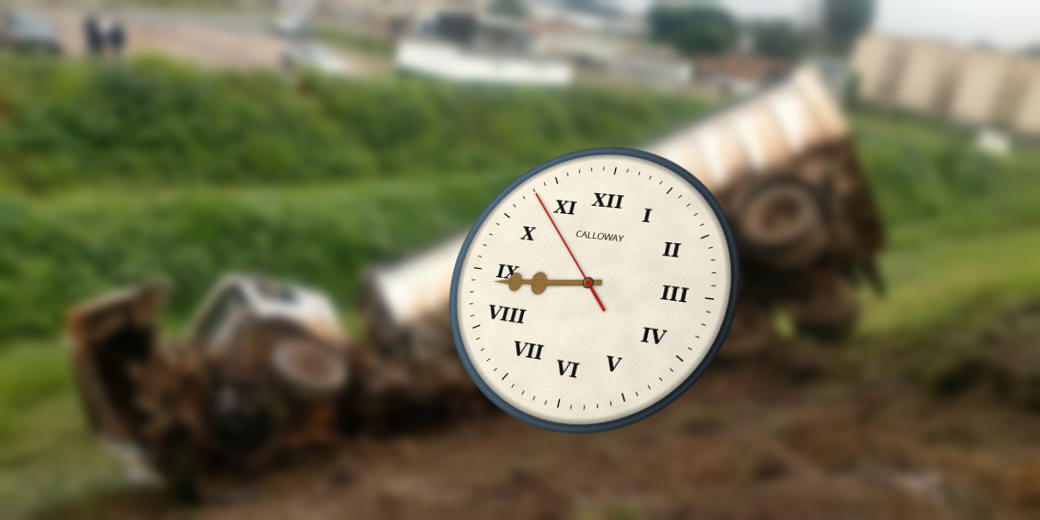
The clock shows **8:43:53**
